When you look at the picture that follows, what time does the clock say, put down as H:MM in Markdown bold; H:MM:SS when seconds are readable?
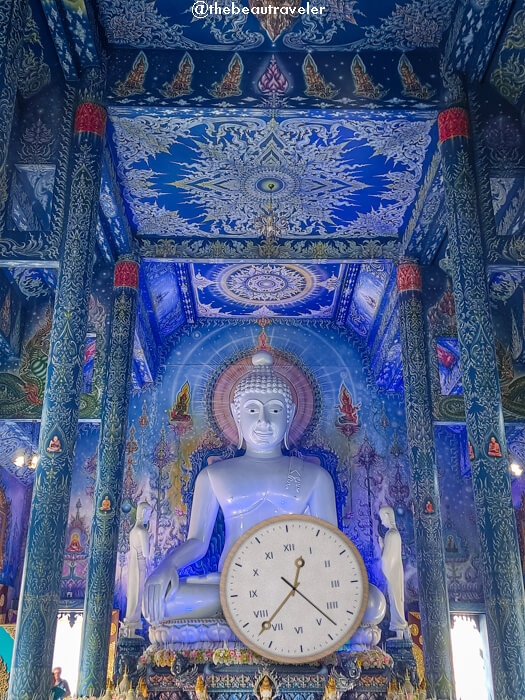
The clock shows **12:37:23**
